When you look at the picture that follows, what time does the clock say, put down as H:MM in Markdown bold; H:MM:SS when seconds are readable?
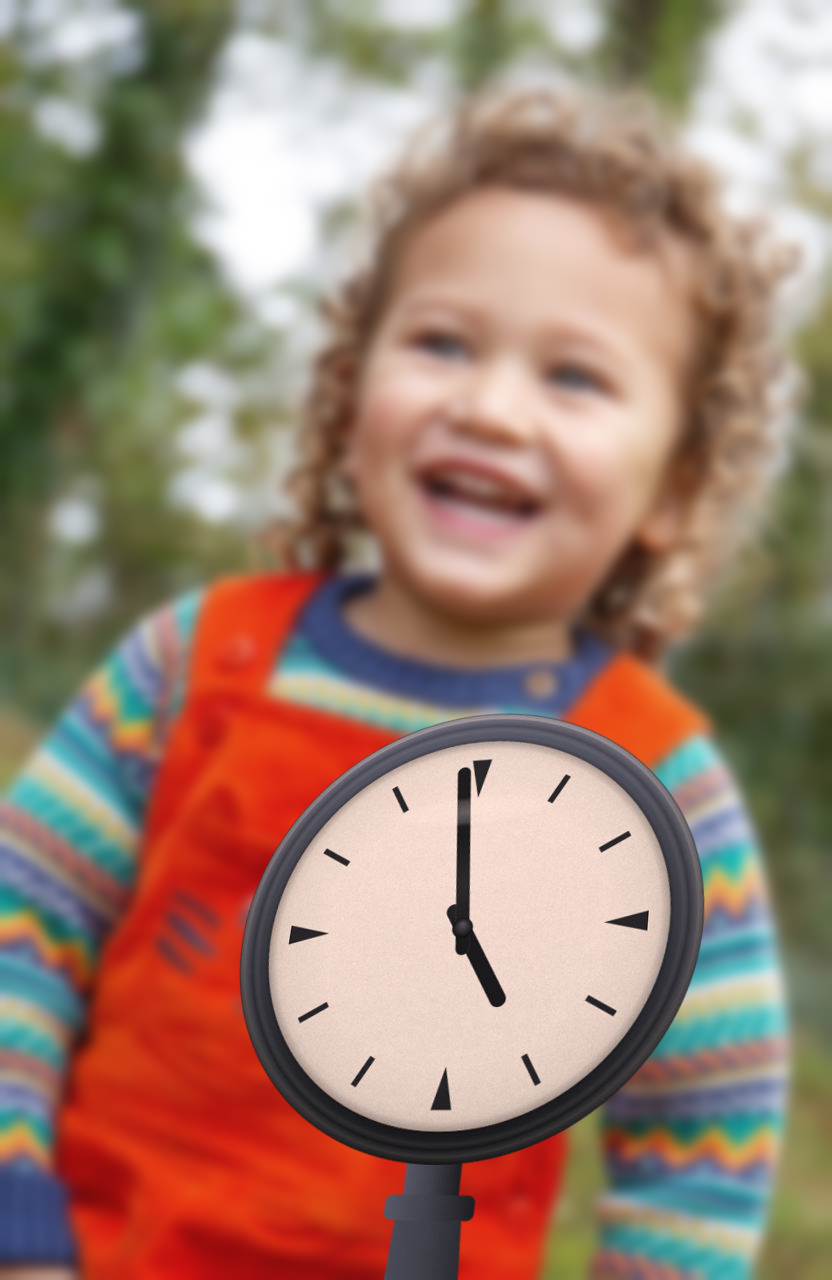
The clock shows **4:59**
